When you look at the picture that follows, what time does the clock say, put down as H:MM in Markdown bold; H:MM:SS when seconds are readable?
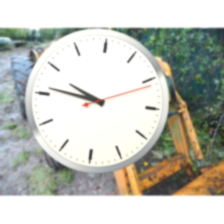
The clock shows **9:46:11**
